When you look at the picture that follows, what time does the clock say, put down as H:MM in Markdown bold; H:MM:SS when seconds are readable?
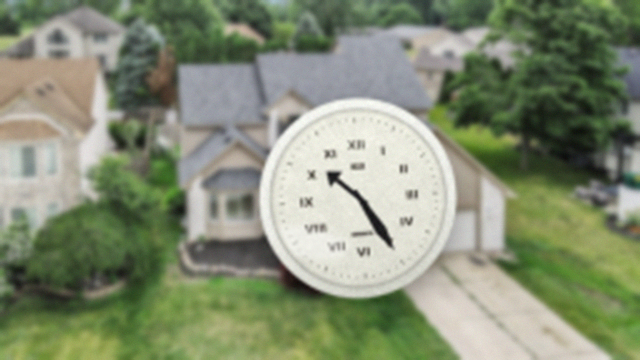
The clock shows **10:25**
